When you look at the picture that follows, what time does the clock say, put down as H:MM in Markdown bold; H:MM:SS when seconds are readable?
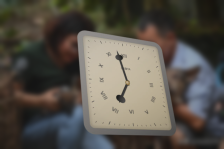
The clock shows **6:58**
